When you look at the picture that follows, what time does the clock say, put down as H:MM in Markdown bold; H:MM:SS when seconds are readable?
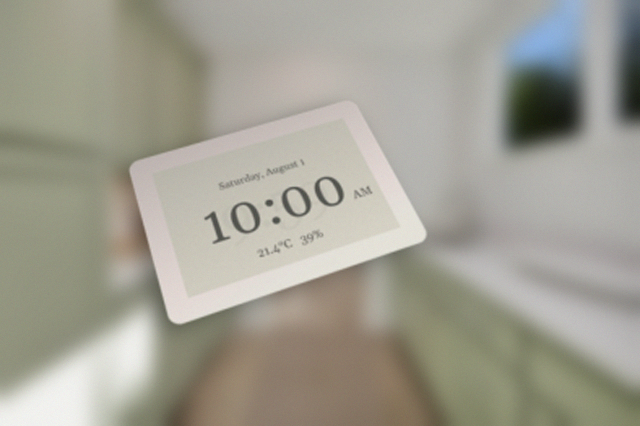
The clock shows **10:00**
